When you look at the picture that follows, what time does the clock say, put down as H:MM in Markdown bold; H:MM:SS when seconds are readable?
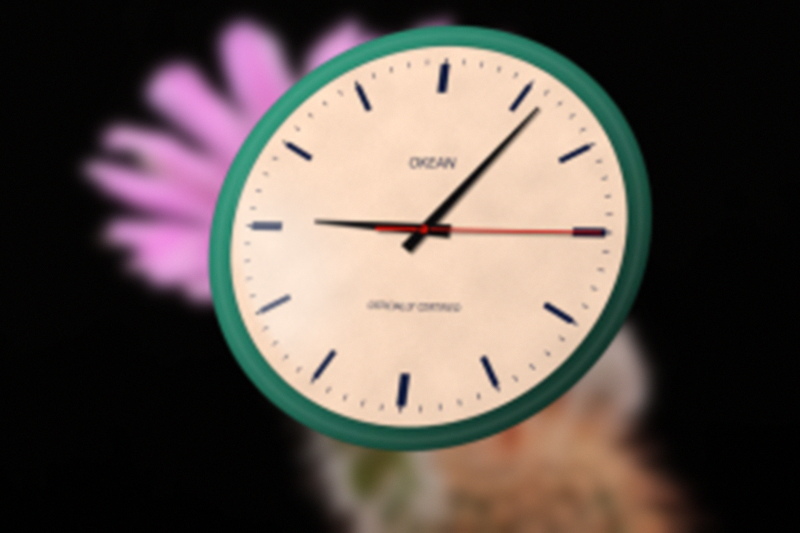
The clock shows **9:06:15**
